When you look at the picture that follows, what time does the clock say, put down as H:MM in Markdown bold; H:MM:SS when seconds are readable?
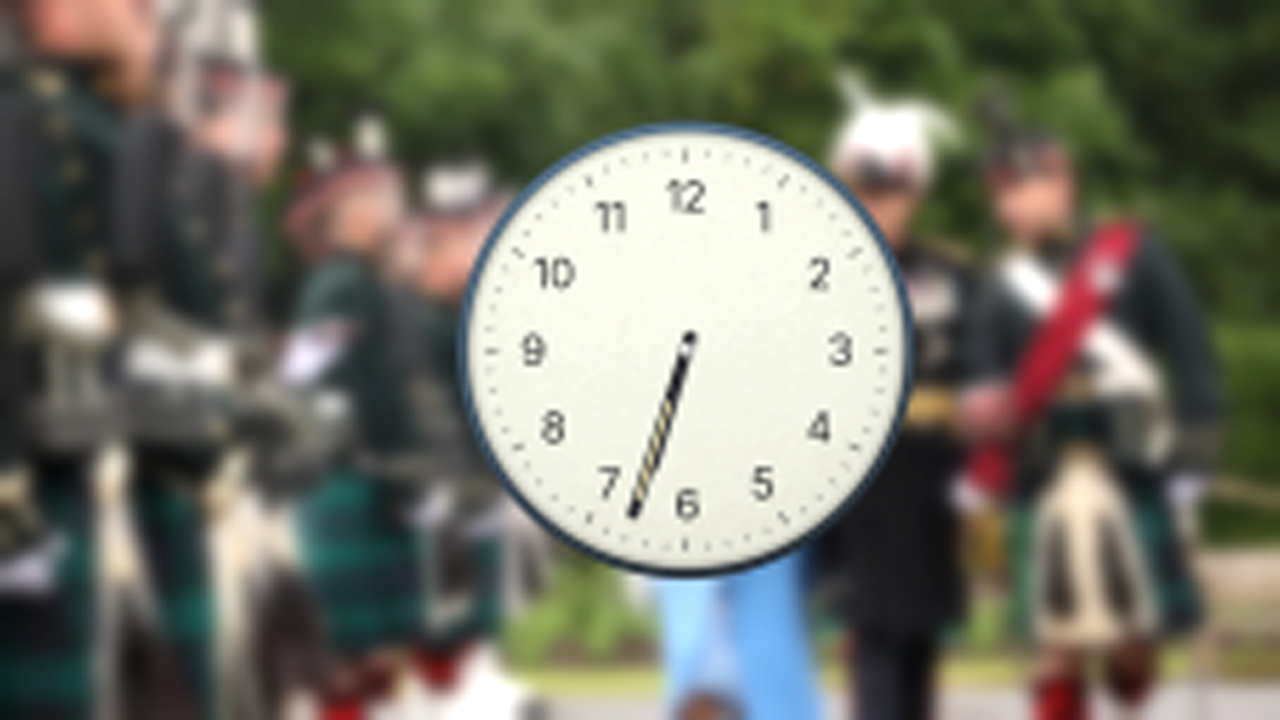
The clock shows **6:33**
